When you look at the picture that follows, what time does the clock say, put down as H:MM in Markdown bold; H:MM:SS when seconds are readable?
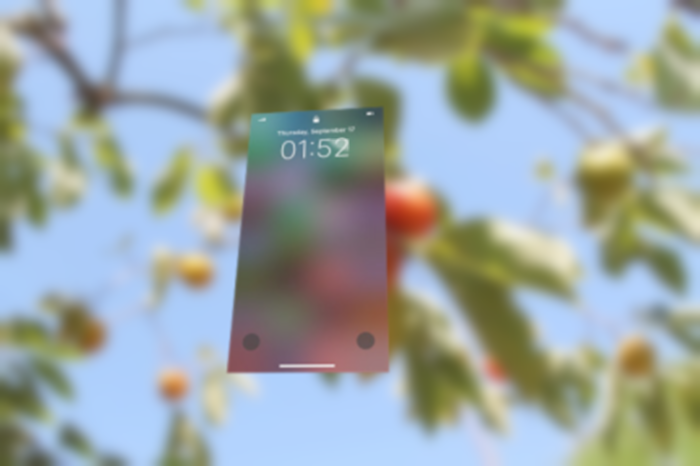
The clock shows **1:52**
